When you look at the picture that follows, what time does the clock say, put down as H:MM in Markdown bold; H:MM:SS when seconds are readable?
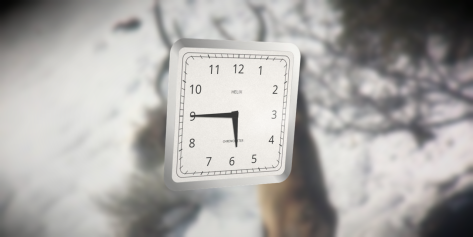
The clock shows **5:45**
